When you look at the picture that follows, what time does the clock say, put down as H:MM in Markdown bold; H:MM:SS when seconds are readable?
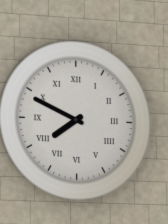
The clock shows **7:49**
